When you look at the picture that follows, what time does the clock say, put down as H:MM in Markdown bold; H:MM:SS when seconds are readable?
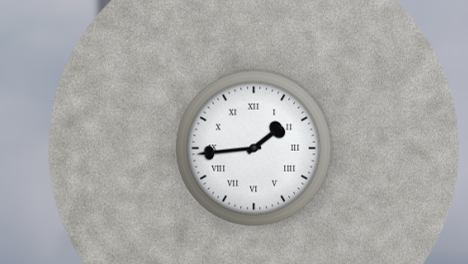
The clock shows **1:44**
